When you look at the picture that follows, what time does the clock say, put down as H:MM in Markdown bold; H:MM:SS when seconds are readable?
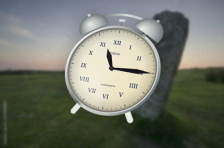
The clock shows **11:15**
